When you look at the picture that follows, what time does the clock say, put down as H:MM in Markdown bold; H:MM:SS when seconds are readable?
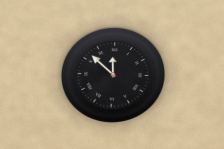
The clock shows **11:52**
